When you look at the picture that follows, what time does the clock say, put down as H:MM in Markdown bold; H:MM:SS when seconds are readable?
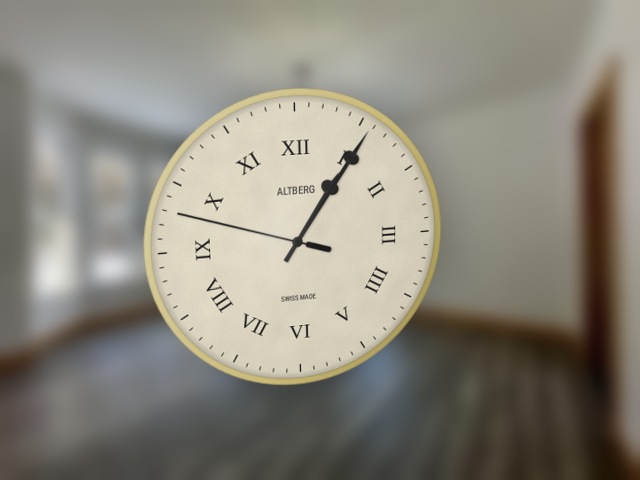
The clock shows **1:05:48**
